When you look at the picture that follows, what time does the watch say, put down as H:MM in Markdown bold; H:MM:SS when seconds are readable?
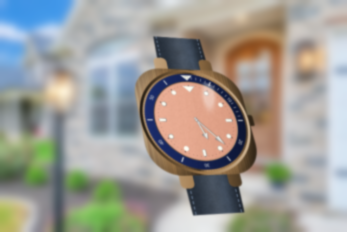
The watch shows **5:23**
